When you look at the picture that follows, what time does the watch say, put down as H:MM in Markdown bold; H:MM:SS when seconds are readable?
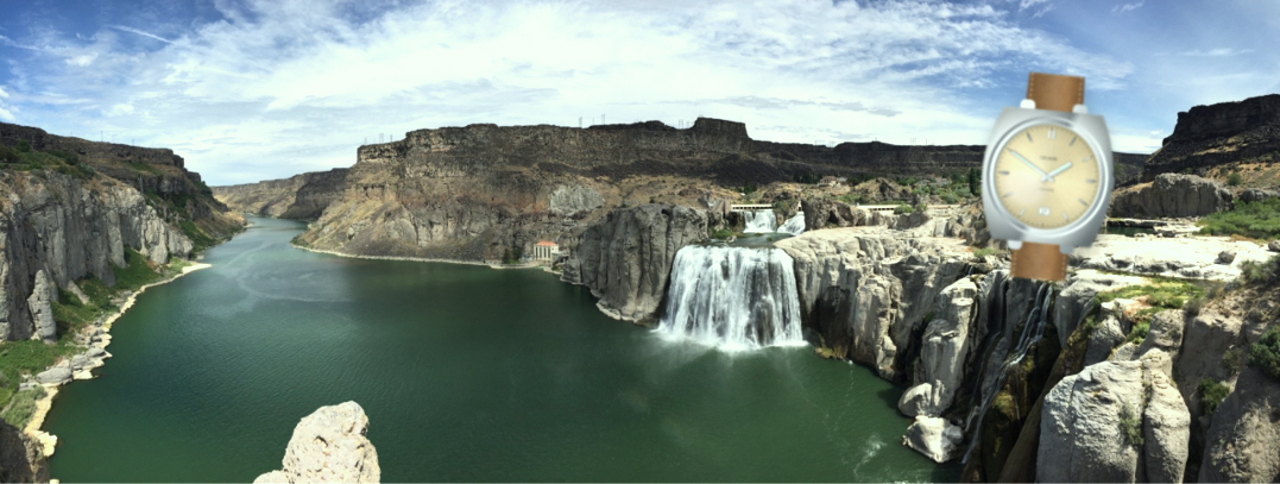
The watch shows **1:50**
